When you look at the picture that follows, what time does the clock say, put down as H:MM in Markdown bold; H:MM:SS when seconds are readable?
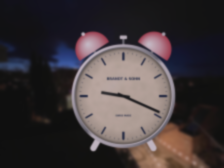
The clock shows **9:19**
